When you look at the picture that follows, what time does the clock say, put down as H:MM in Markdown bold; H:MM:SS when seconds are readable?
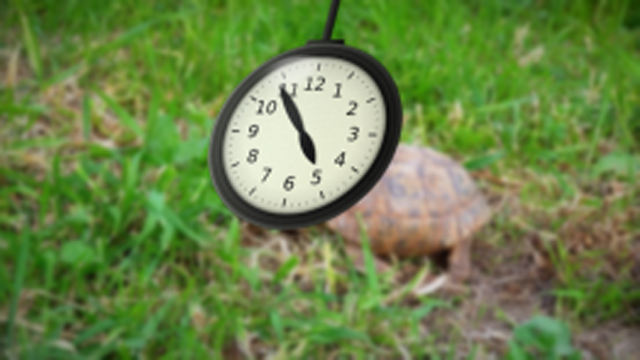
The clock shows **4:54**
